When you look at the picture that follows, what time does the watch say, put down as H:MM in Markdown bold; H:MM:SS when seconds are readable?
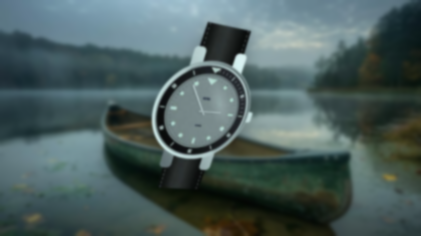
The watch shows **2:54**
